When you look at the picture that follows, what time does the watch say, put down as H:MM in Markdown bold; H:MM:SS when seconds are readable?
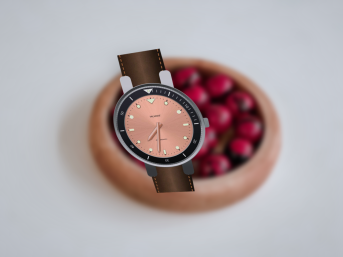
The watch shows **7:32**
